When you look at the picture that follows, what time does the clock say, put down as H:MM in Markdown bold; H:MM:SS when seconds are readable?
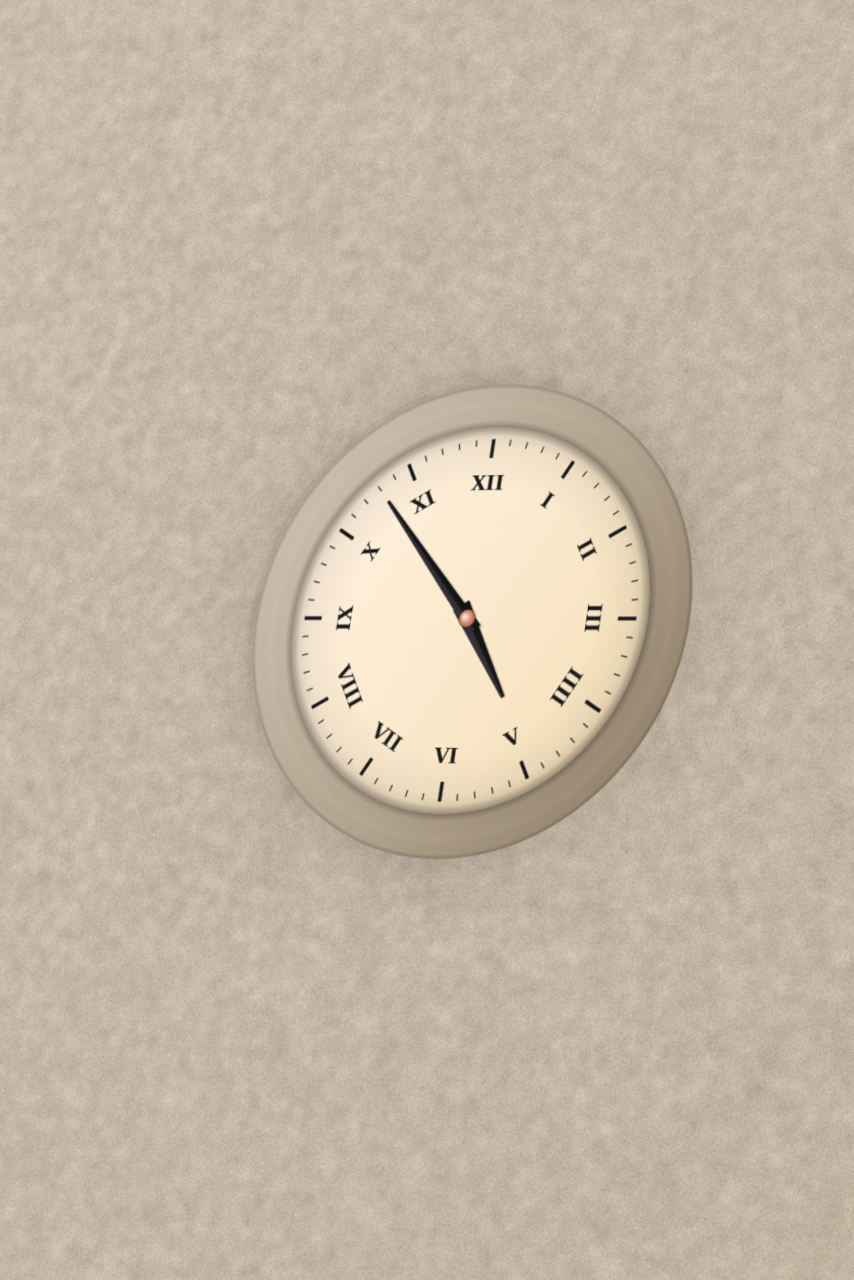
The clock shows **4:53**
